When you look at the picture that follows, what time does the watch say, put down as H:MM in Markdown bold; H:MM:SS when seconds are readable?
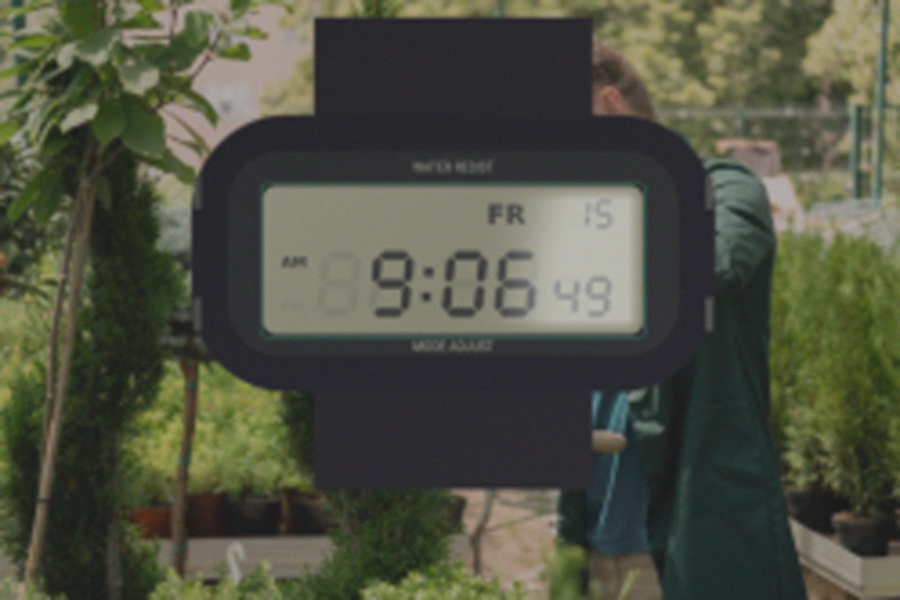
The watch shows **9:06:49**
